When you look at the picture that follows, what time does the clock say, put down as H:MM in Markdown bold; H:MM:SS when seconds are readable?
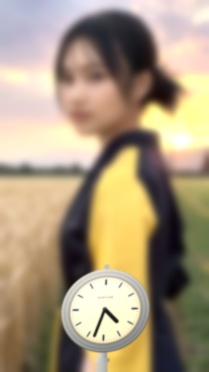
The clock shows **4:33**
